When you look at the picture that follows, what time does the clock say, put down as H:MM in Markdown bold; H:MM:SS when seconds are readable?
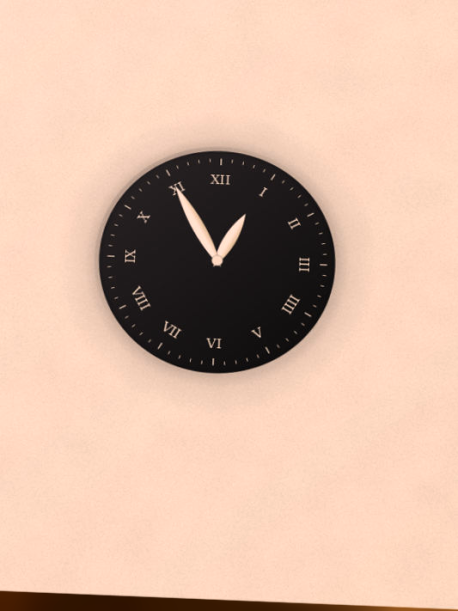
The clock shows **12:55**
